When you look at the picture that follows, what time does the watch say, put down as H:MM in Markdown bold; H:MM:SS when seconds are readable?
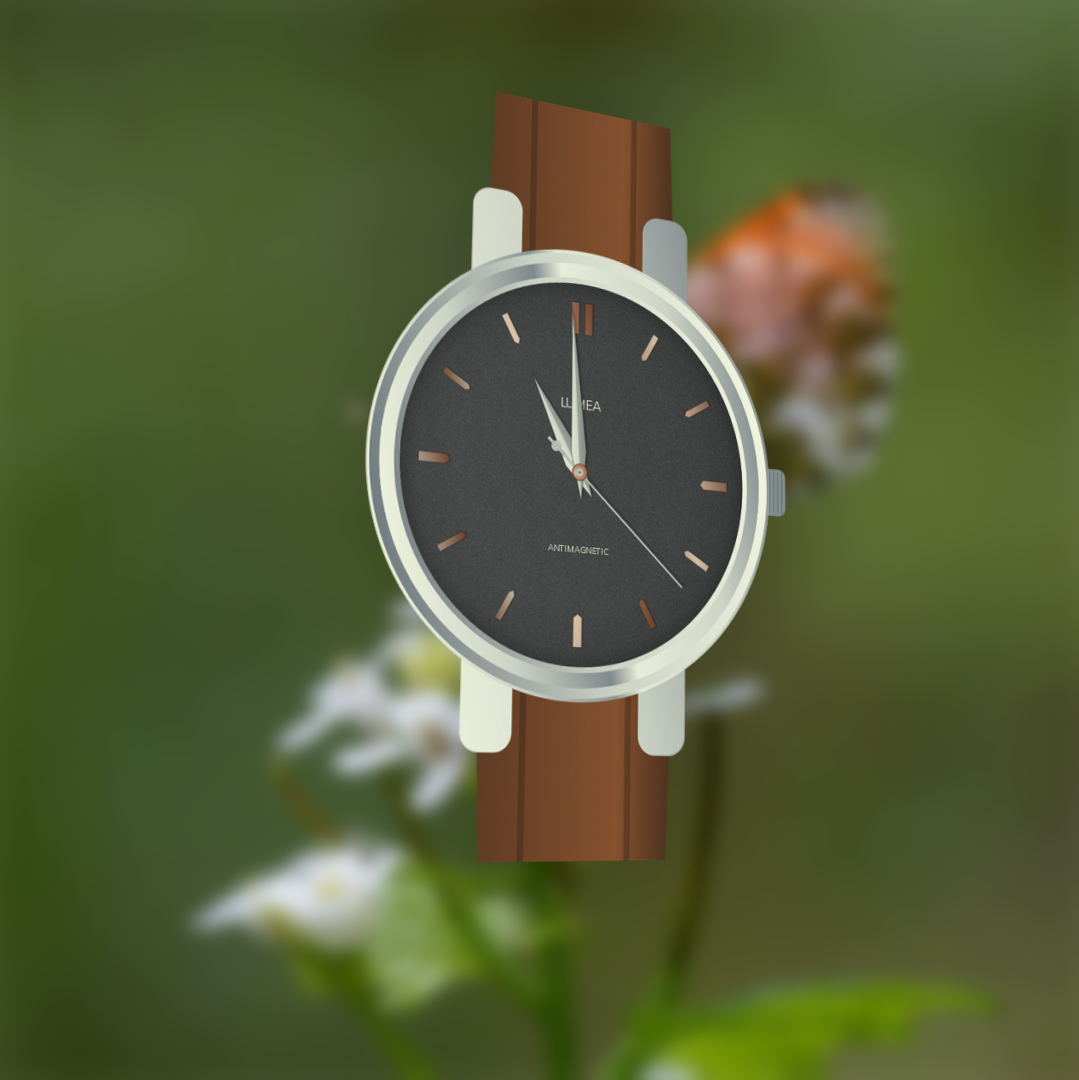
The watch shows **10:59:22**
